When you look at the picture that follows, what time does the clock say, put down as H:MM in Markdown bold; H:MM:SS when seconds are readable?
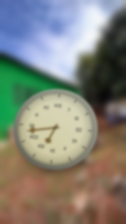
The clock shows **6:43**
